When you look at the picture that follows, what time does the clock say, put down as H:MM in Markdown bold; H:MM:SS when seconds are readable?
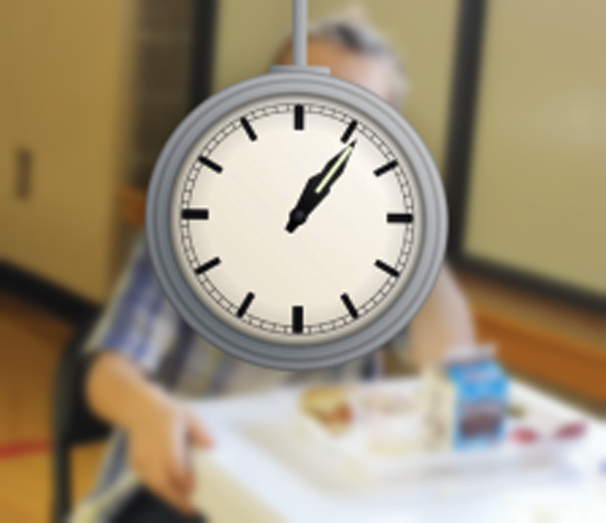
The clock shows **1:06**
